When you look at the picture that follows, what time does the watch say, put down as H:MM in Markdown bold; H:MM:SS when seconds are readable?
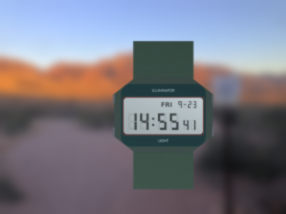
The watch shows **14:55:41**
